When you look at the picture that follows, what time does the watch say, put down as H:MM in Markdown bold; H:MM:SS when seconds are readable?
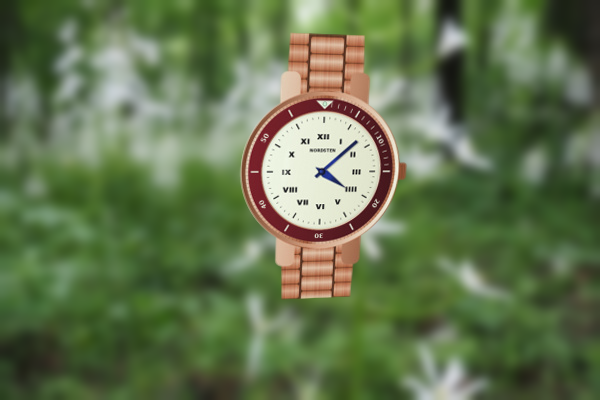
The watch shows **4:08**
